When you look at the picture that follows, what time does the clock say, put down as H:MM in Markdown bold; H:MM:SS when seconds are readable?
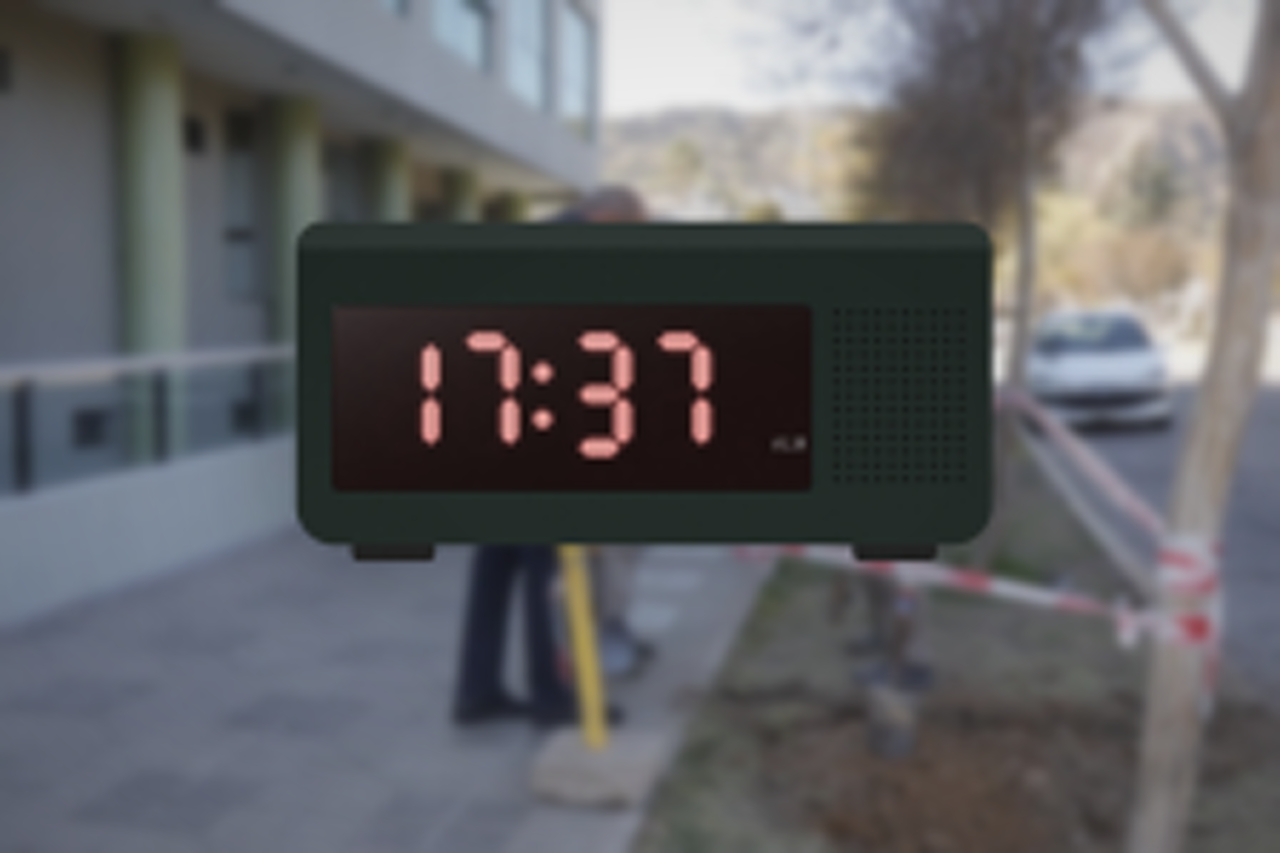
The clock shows **17:37**
